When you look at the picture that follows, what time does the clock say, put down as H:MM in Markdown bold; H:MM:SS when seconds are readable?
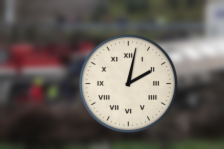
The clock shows **2:02**
